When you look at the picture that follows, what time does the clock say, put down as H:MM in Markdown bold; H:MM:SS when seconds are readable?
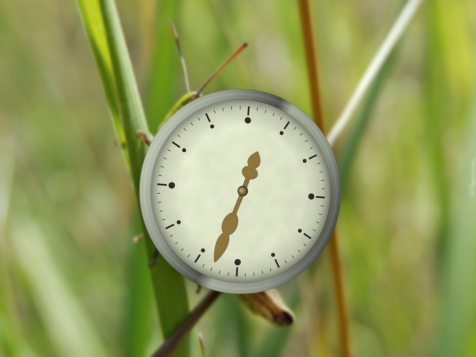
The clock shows **12:33**
